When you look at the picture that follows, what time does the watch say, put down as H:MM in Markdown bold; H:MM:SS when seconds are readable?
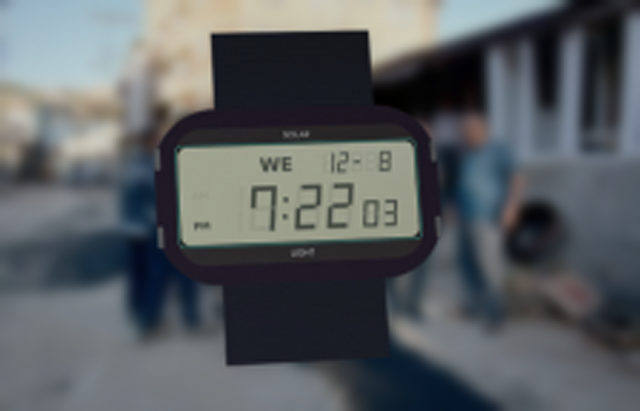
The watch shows **7:22:03**
